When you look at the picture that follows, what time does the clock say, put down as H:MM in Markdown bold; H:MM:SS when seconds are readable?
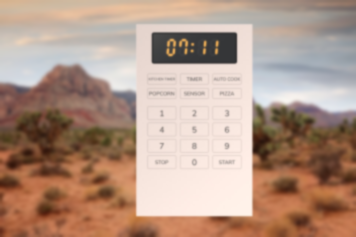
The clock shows **7:11**
